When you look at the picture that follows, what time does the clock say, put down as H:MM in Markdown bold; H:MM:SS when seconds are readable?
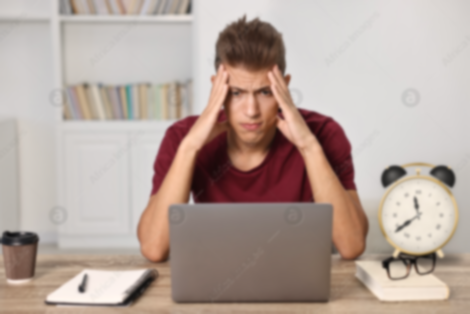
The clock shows **11:39**
